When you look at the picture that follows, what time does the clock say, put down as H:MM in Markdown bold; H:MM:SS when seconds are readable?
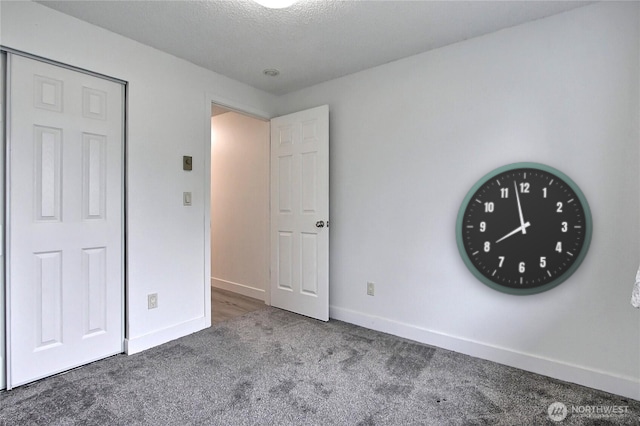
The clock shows **7:58**
